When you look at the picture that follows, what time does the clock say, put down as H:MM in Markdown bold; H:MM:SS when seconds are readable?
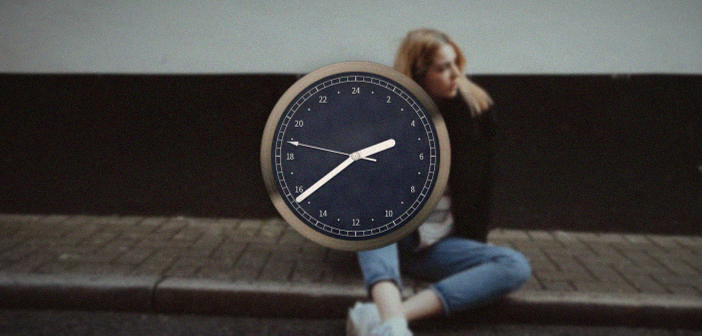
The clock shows **4:38:47**
